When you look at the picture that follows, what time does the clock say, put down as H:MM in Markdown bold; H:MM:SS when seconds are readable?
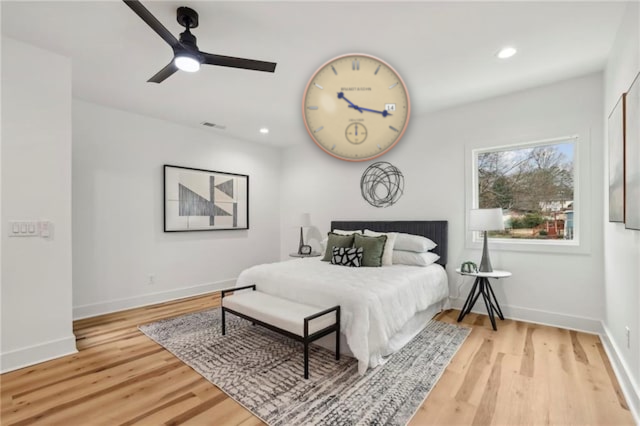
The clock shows **10:17**
